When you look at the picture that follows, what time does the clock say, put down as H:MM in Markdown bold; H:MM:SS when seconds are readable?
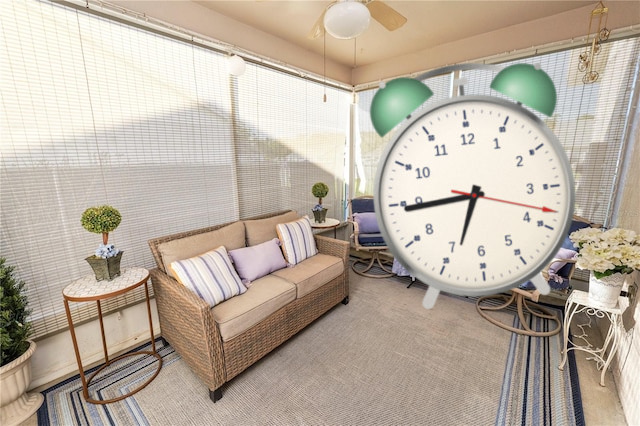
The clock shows **6:44:18**
